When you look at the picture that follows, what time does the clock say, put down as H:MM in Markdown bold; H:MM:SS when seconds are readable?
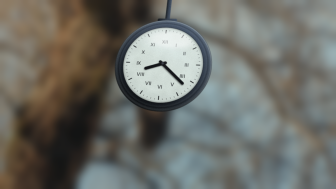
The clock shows **8:22**
